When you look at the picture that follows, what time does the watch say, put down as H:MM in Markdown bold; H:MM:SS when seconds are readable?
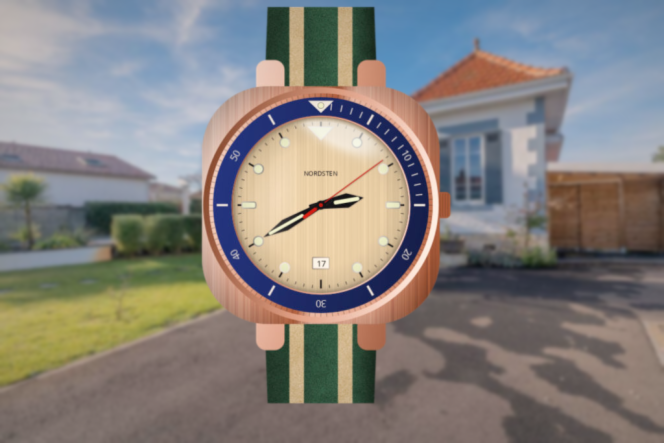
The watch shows **2:40:09**
